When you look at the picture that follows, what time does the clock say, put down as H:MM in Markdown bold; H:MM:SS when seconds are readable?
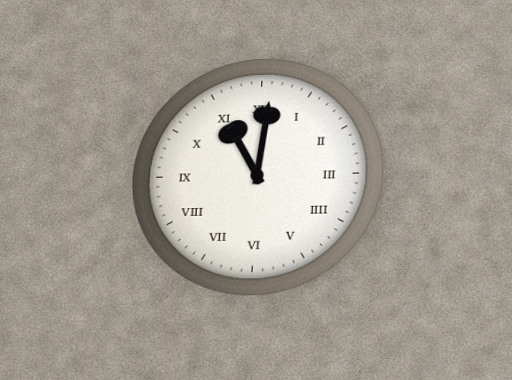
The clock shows **11:01**
